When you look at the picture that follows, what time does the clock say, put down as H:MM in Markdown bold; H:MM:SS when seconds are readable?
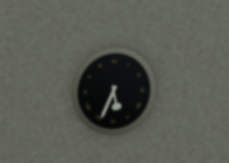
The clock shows **5:34**
